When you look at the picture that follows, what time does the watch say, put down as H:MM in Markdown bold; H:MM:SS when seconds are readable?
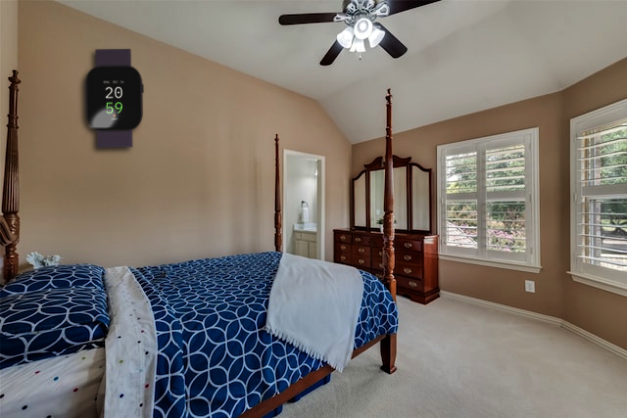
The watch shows **20:59**
